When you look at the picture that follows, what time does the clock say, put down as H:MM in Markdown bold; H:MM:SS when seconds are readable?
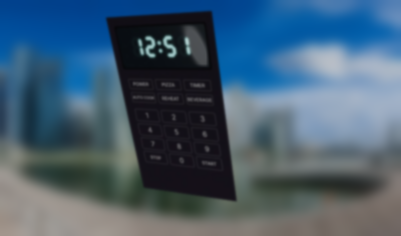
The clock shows **12:51**
